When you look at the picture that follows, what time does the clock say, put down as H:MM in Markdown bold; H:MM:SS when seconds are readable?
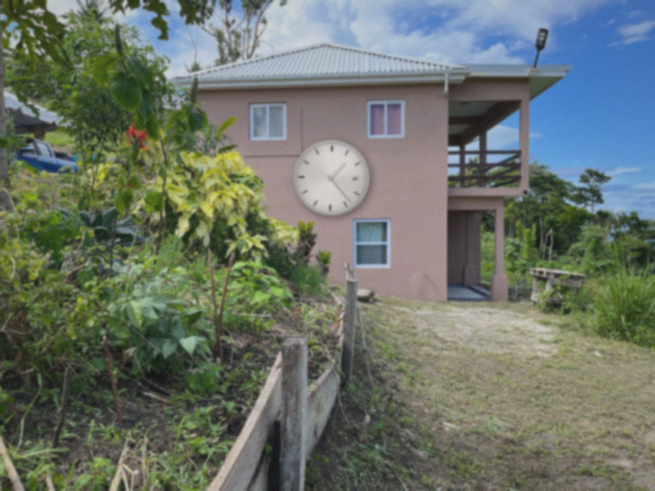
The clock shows **1:23**
